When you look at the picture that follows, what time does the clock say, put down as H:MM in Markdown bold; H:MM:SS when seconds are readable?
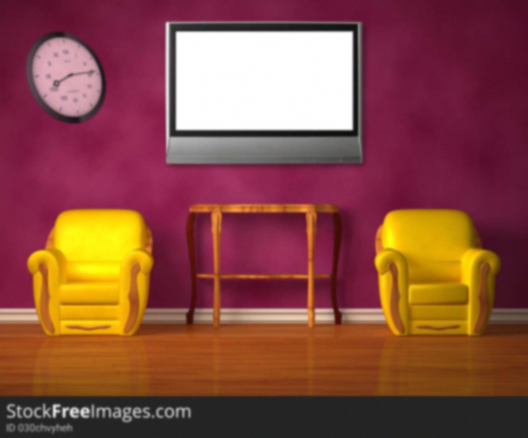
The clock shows **8:14**
